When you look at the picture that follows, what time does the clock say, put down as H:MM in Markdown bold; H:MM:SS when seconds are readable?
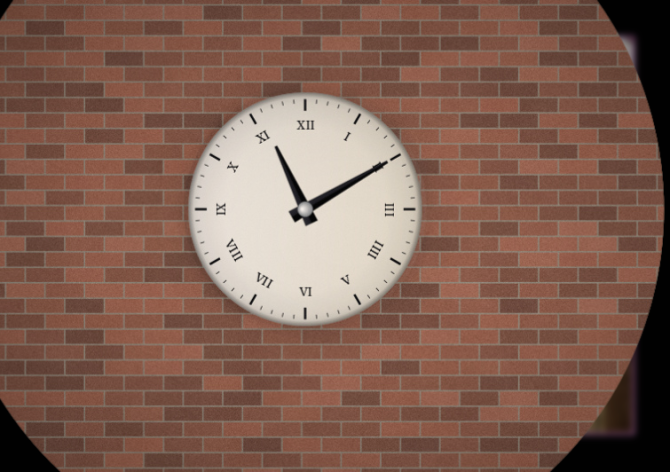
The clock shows **11:10**
